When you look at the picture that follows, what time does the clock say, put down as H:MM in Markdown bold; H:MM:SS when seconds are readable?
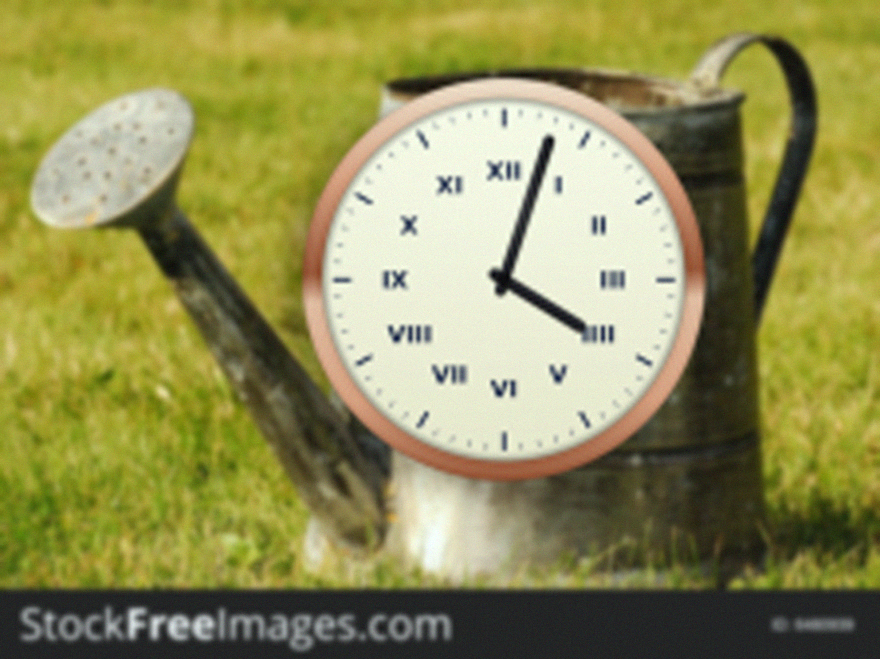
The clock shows **4:03**
